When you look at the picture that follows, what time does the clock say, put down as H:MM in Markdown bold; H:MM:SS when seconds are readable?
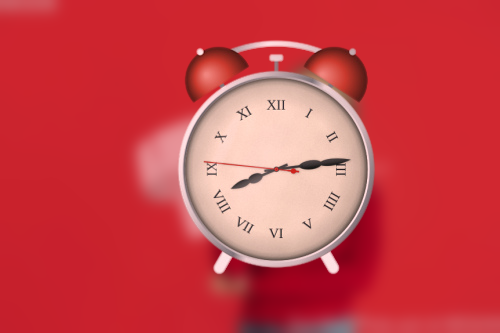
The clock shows **8:13:46**
